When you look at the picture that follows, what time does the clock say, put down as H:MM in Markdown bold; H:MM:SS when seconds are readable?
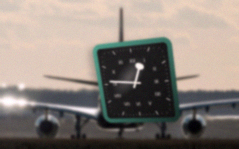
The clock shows **12:46**
